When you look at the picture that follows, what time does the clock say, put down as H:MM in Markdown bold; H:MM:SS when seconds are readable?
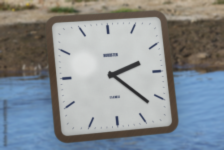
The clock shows **2:22**
